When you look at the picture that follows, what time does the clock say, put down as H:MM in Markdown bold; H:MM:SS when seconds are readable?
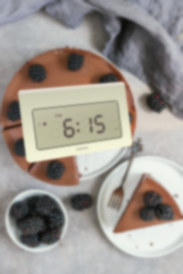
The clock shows **6:15**
